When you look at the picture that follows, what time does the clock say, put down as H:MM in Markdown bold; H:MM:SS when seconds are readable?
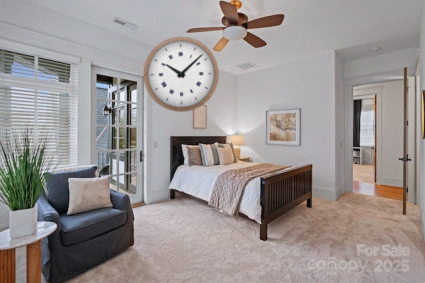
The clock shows **10:08**
